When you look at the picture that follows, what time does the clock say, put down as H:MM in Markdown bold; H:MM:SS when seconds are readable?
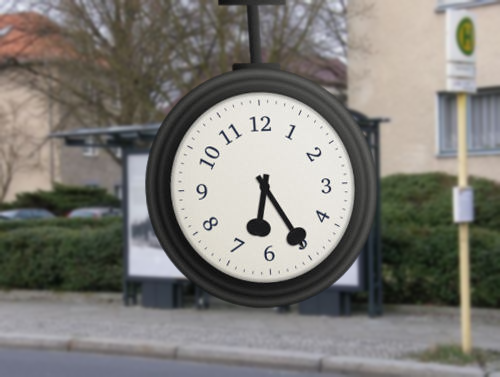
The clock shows **6:25**
